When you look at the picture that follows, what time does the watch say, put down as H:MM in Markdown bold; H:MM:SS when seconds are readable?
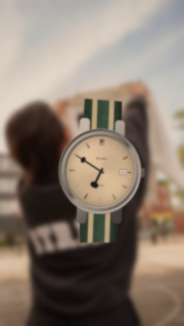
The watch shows **6:50**
